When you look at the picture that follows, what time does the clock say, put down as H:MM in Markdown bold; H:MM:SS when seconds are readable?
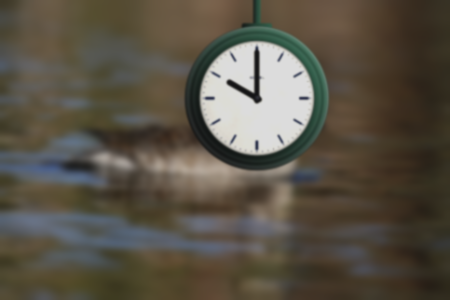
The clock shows **10:00**
